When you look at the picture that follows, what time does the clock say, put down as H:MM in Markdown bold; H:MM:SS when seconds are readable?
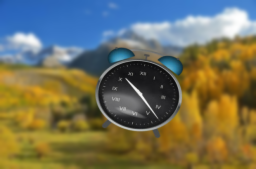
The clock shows **10:23**
